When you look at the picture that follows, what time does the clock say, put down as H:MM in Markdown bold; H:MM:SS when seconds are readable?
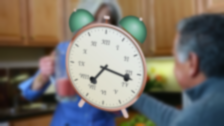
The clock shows **7:17**
